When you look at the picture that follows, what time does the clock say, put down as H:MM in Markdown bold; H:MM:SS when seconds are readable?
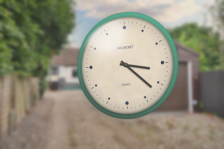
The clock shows **3:22**
